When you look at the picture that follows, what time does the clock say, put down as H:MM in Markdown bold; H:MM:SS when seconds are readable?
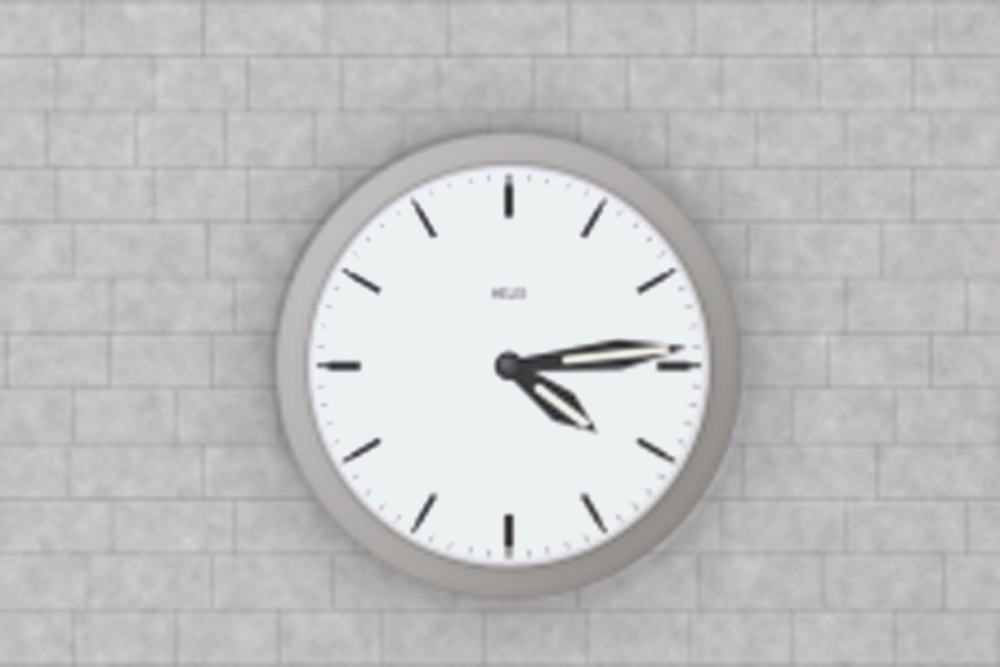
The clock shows **4:14**
